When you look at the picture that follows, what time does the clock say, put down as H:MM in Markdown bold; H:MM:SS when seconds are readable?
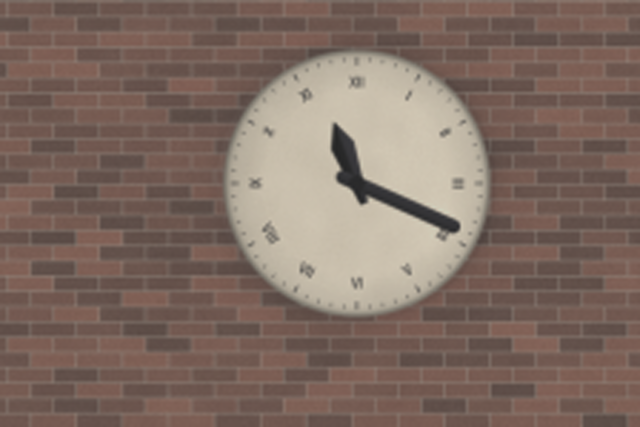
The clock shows **11:19**
